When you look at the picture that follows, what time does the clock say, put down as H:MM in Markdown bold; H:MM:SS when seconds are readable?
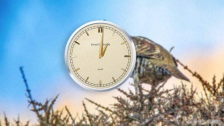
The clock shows **1:01**
